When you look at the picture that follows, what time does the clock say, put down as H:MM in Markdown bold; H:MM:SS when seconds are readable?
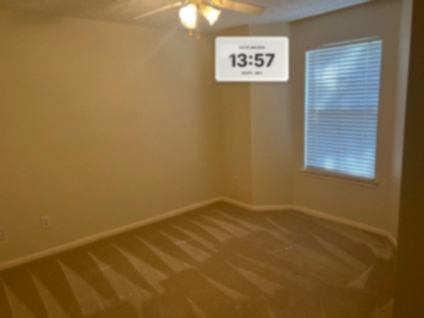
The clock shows **13:57**
